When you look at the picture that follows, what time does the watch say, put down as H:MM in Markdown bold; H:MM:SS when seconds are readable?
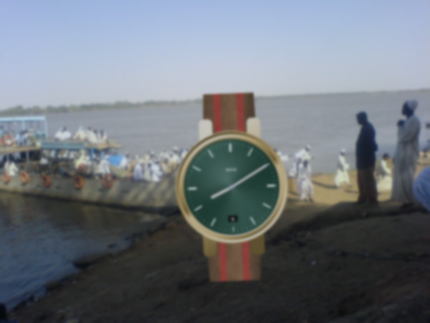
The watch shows **8:10**
